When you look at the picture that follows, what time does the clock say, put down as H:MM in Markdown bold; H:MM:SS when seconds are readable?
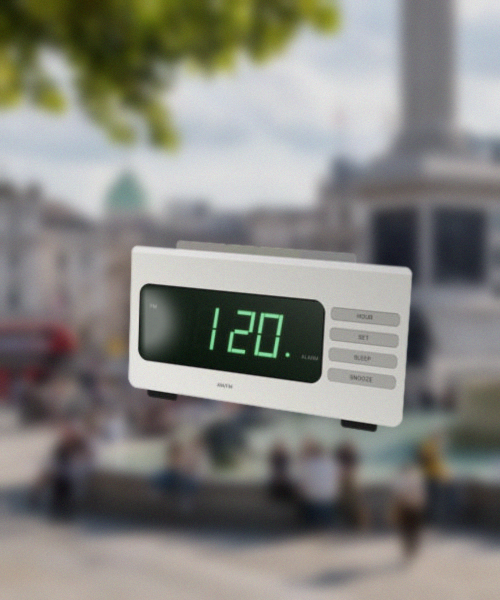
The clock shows **1:20**
